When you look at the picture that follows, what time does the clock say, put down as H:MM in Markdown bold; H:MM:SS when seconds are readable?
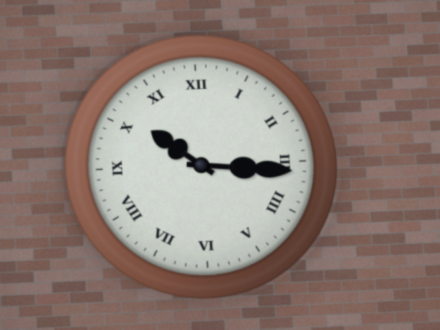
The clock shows **10:16**
